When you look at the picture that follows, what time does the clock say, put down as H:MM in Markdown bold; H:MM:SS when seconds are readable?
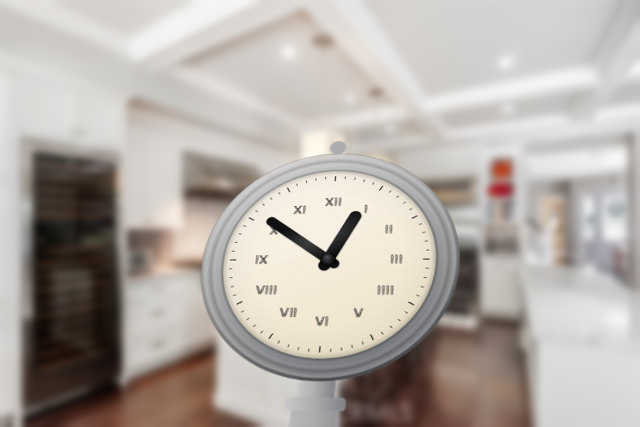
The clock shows **12:51**
